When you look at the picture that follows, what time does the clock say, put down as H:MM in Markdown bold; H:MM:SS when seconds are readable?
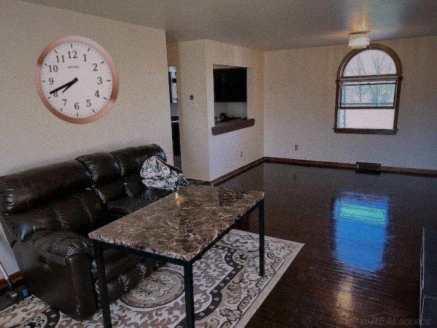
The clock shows **7:41**
